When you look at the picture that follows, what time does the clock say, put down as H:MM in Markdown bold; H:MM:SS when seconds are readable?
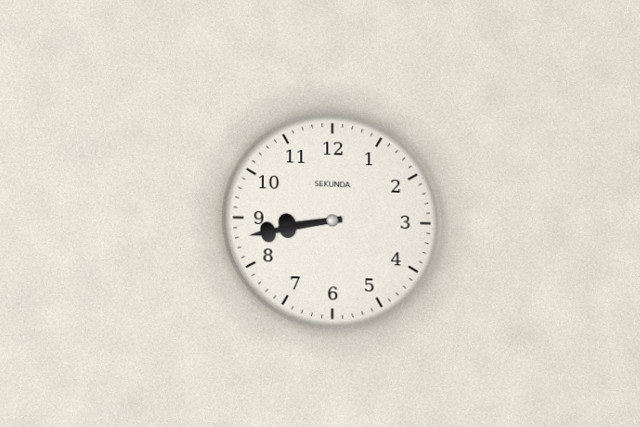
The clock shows **8:43**
